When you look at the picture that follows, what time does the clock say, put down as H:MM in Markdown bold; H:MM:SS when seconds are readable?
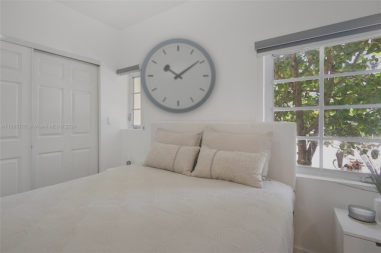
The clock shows **10:09**
